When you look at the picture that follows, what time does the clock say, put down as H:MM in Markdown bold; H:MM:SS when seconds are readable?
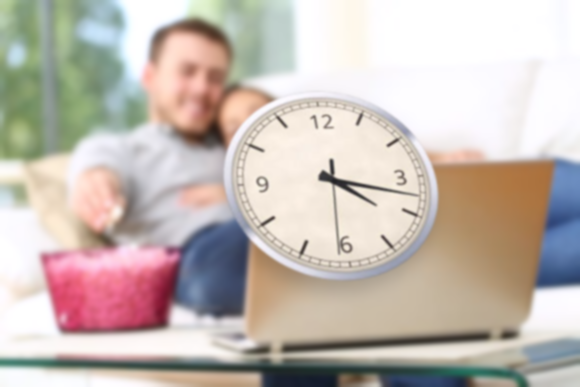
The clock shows **4:17:31**
